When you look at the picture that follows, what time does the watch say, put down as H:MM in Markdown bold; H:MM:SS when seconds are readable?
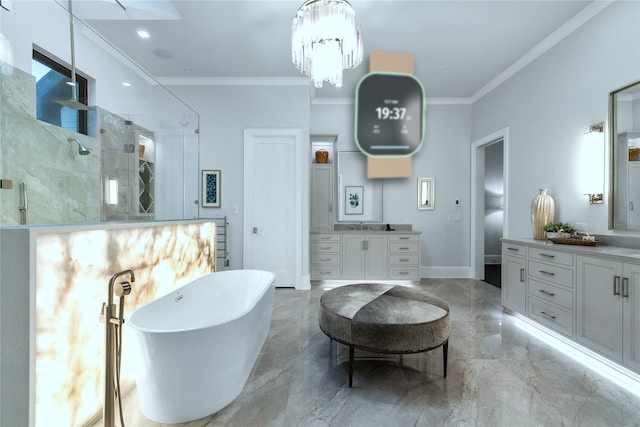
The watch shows **19:37**
